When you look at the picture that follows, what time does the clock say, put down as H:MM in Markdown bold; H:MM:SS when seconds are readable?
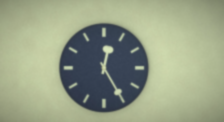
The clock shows **12:25**
